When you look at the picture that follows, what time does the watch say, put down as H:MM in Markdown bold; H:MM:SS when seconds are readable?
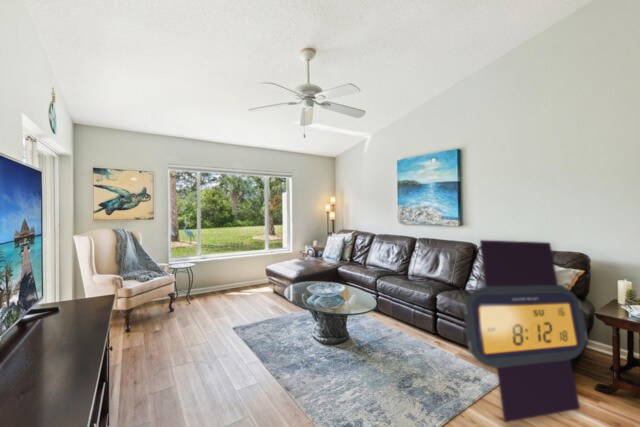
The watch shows **8:12:18**
